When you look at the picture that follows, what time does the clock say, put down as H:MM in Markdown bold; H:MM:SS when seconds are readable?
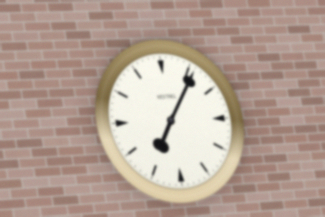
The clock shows **7:06**
